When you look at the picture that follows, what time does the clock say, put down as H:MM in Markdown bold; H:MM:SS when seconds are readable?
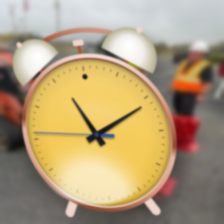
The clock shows **11:10:46**
